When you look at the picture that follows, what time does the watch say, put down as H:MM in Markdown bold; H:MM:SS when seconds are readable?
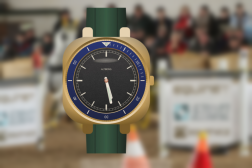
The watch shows **5:28**
